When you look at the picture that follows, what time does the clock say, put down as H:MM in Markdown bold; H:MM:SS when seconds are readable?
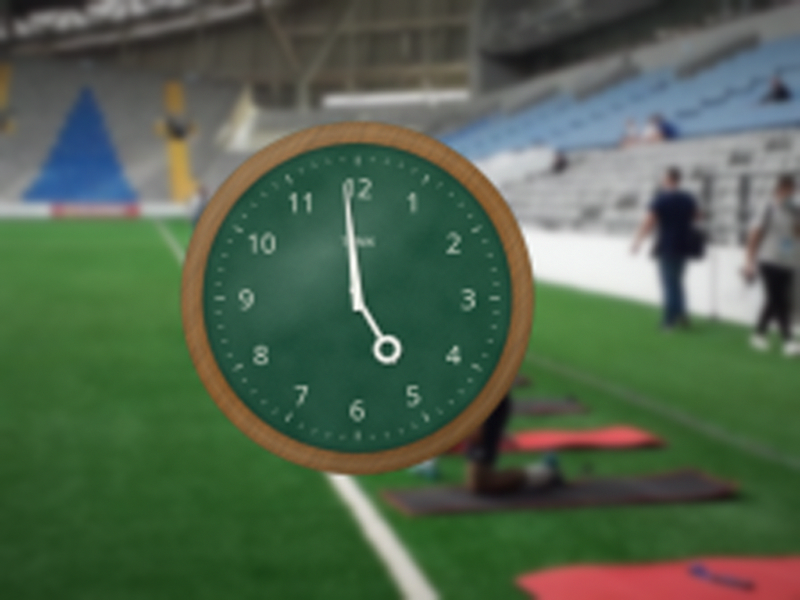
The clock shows **4:59**
